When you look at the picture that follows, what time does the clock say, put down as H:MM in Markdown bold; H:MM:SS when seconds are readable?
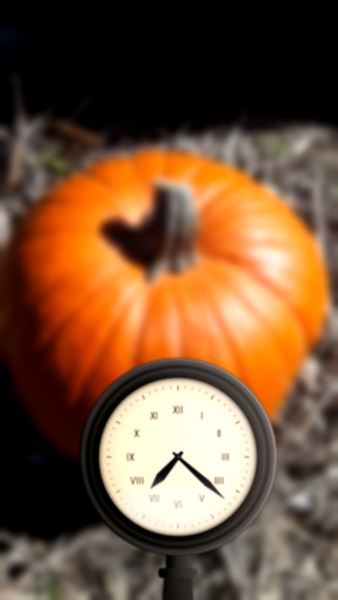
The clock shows **7:22**
